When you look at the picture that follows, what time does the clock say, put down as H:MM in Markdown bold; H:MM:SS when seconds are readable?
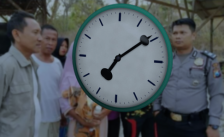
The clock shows **7:09**
